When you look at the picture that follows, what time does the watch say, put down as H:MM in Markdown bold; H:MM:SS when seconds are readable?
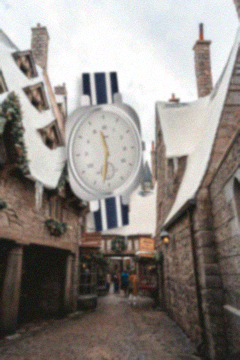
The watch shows **11:32**
